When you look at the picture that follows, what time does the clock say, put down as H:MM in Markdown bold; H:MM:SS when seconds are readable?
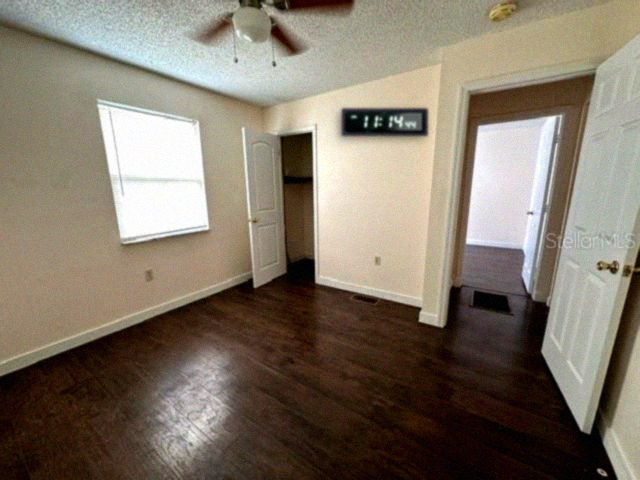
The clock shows **11:14**
